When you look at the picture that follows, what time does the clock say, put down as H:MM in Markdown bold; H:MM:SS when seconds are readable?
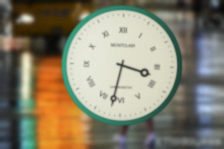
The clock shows **3:32**
